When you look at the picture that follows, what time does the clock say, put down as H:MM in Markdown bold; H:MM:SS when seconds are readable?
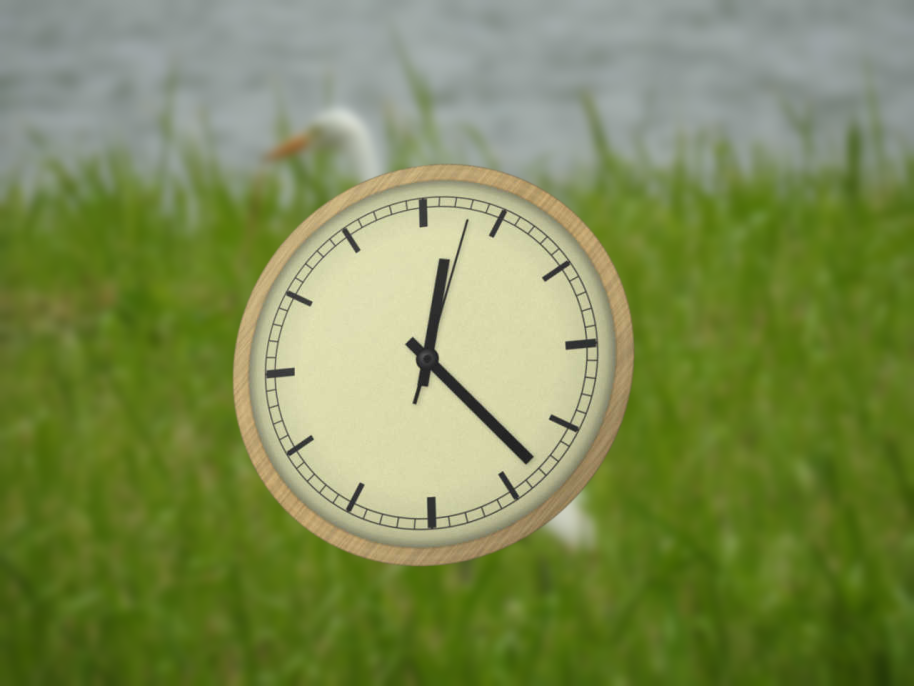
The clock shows **12:23:03**
